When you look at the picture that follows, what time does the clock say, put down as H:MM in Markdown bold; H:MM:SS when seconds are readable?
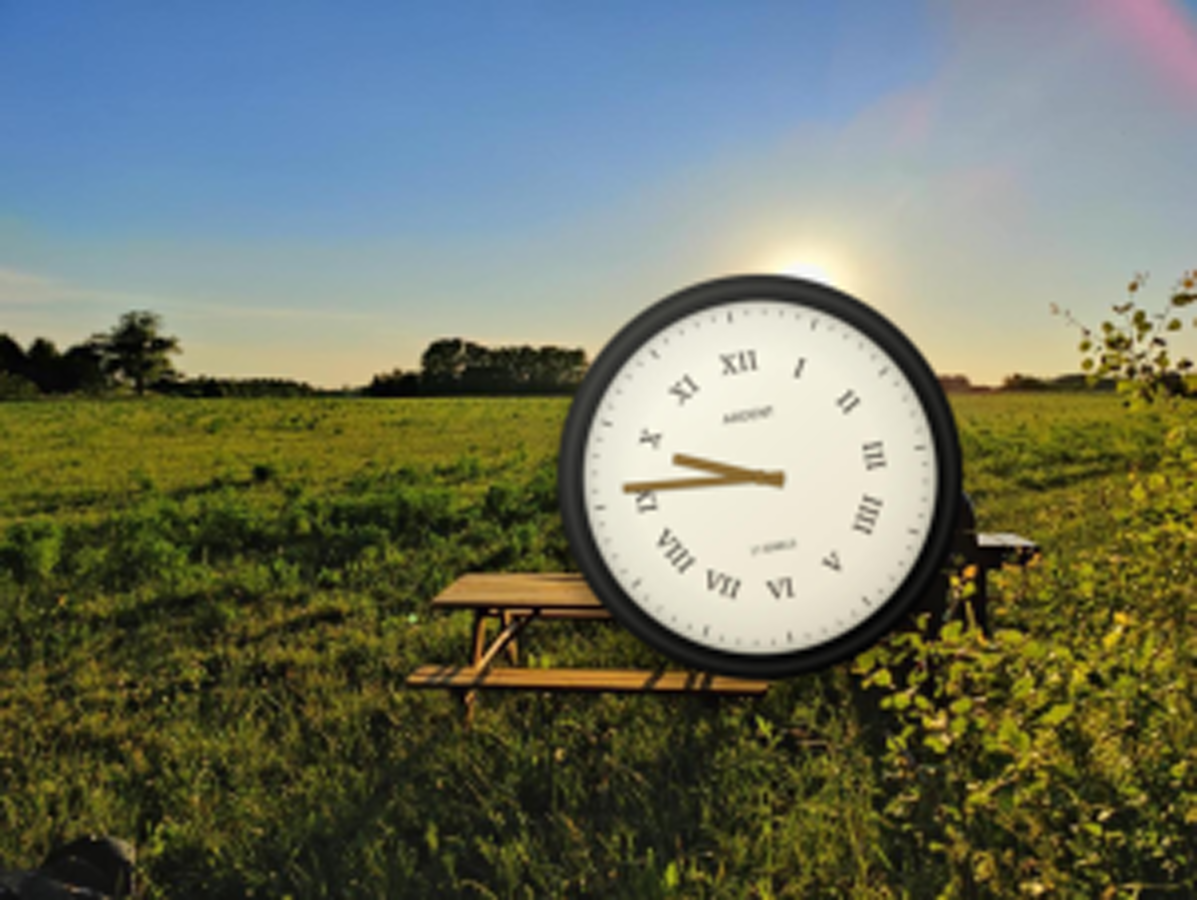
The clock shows **9:46**
